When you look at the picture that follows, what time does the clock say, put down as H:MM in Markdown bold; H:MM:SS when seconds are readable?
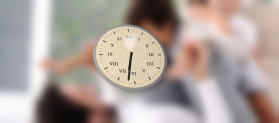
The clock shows **6:32**
